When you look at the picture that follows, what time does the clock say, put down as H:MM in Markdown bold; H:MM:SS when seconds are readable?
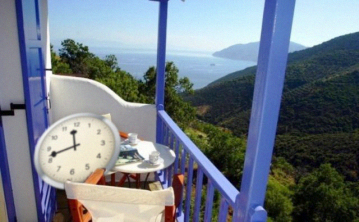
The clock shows **11:42**
